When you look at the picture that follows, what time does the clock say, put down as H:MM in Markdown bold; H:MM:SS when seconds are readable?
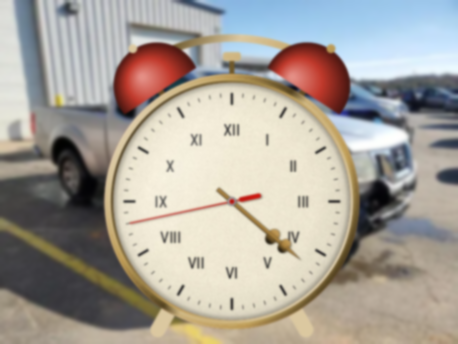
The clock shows **4:21:43**
